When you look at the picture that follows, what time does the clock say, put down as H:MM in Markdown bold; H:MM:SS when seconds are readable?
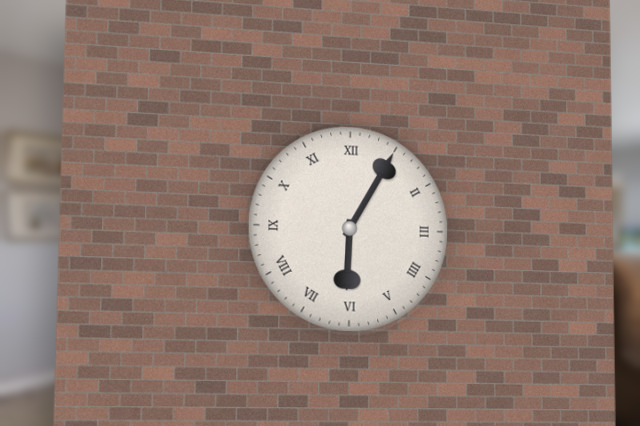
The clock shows **6:05**
